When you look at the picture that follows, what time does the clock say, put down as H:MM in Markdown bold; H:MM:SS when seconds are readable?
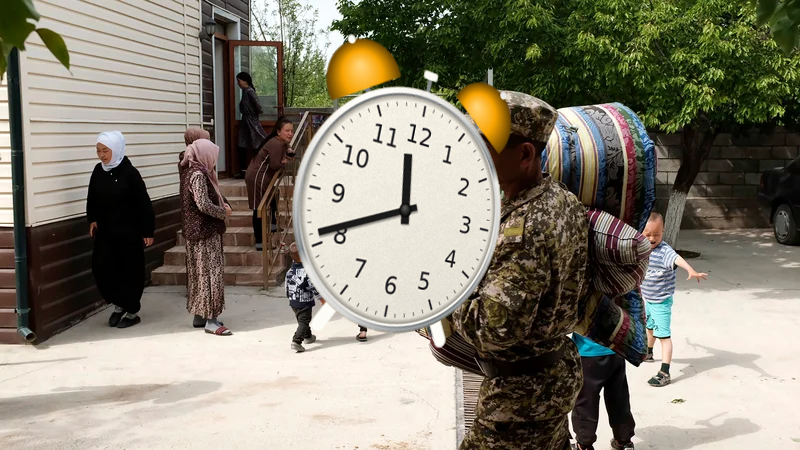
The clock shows **11:41**
